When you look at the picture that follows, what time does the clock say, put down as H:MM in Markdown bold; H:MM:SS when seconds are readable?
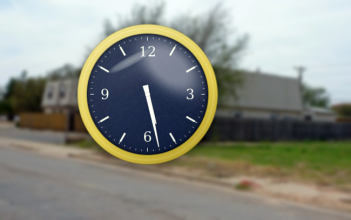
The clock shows **5:28**
